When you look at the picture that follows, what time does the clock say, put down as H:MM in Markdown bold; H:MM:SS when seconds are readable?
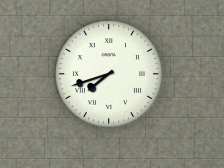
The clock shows **7:42**
